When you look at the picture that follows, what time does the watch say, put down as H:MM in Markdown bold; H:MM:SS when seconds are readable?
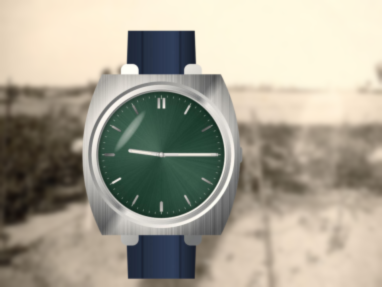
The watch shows **9:15**
